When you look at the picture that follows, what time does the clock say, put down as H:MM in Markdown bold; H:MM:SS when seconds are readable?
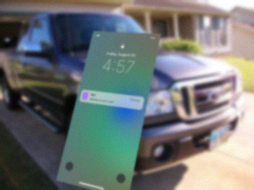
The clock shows **4:57**
